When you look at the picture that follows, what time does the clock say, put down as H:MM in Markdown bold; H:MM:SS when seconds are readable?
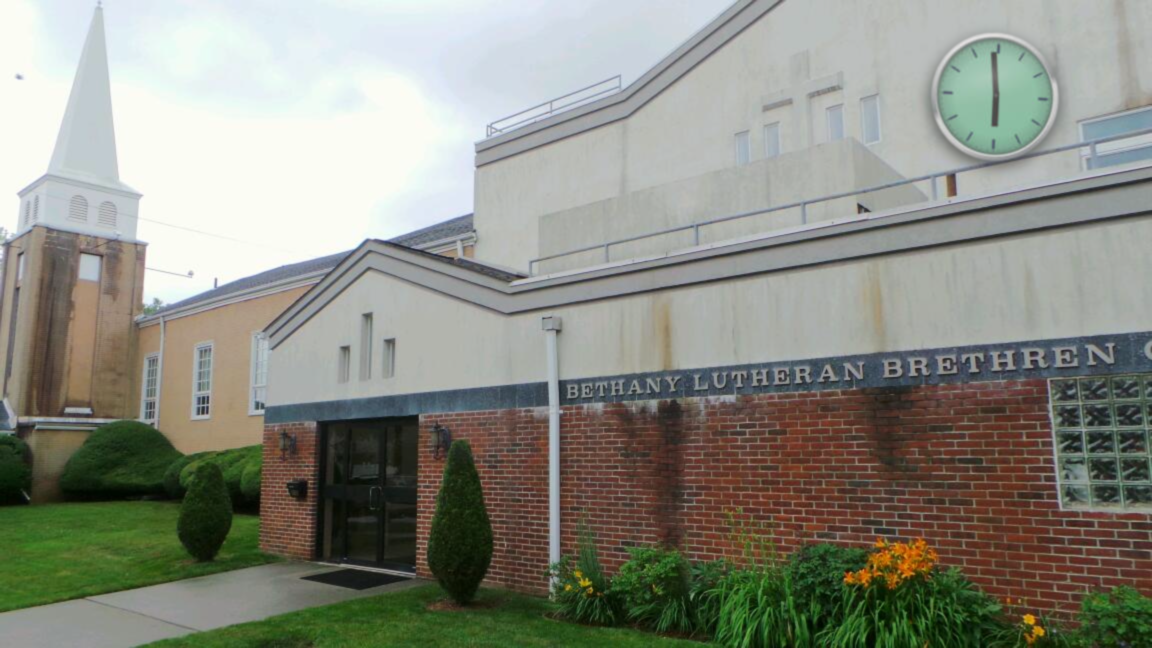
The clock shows **5:59**
